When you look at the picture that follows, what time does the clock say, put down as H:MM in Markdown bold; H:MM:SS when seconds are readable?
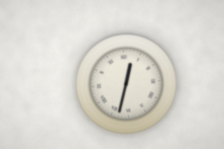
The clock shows **12:33**
